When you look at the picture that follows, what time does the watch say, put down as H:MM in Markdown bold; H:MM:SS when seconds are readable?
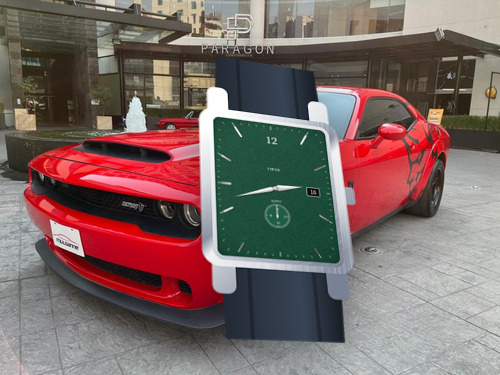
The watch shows **2:42**
